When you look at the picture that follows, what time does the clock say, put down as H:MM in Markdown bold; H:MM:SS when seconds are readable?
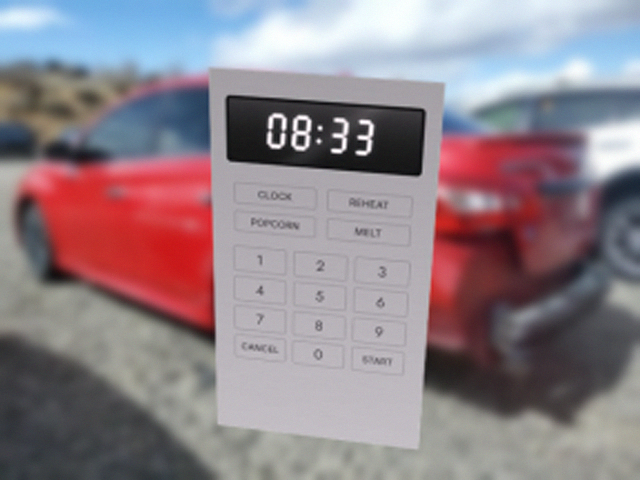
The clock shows **8:33**
